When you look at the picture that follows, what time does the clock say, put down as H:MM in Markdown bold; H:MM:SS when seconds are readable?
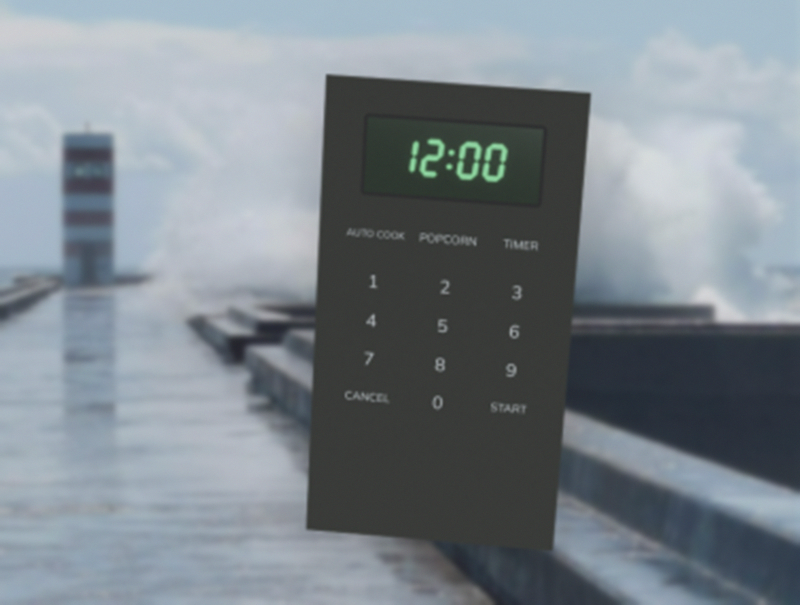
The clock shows **12:00**
